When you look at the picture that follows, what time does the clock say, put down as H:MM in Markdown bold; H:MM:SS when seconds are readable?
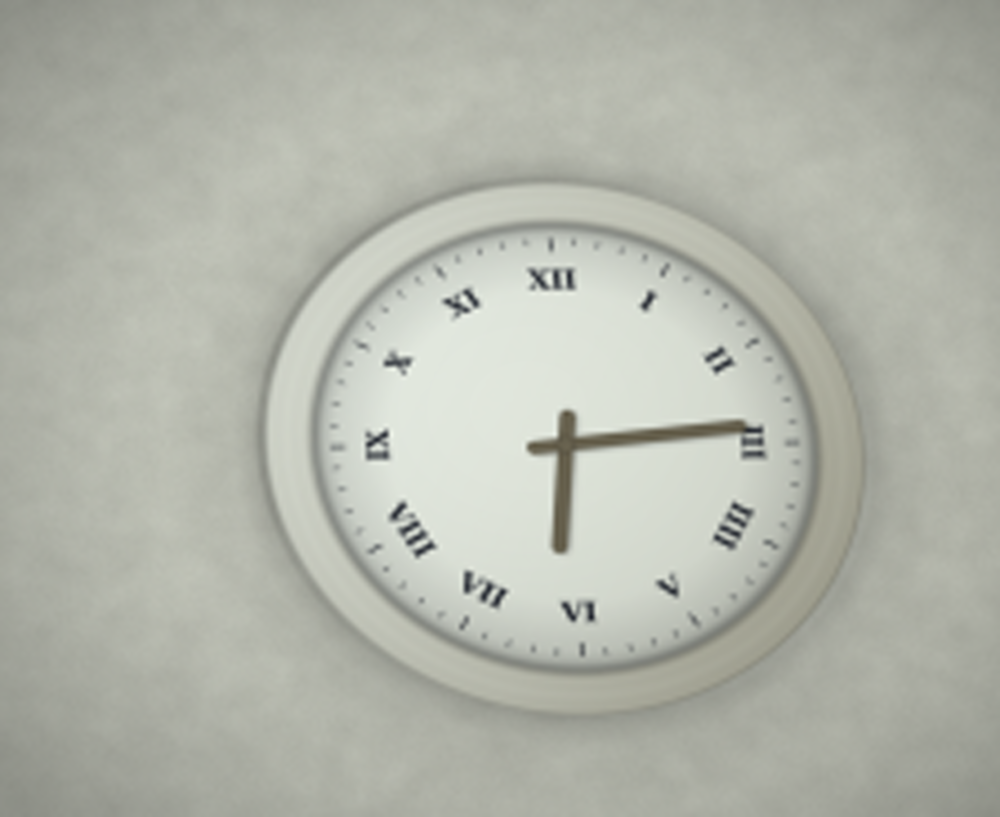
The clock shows **6:14**
